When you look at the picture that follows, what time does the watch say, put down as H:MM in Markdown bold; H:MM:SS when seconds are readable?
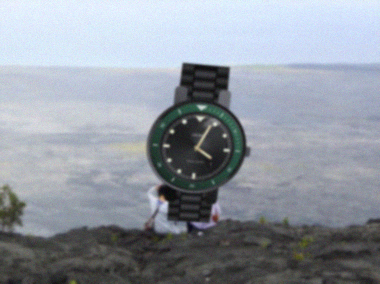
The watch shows **4:04**
